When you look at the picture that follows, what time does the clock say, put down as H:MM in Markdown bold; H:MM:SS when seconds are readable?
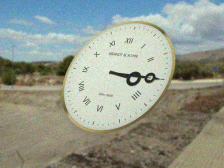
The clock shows **3:15**
